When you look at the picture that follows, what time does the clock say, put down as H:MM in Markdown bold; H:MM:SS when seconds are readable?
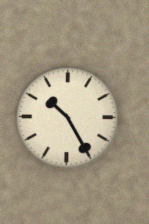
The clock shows **10:25**
